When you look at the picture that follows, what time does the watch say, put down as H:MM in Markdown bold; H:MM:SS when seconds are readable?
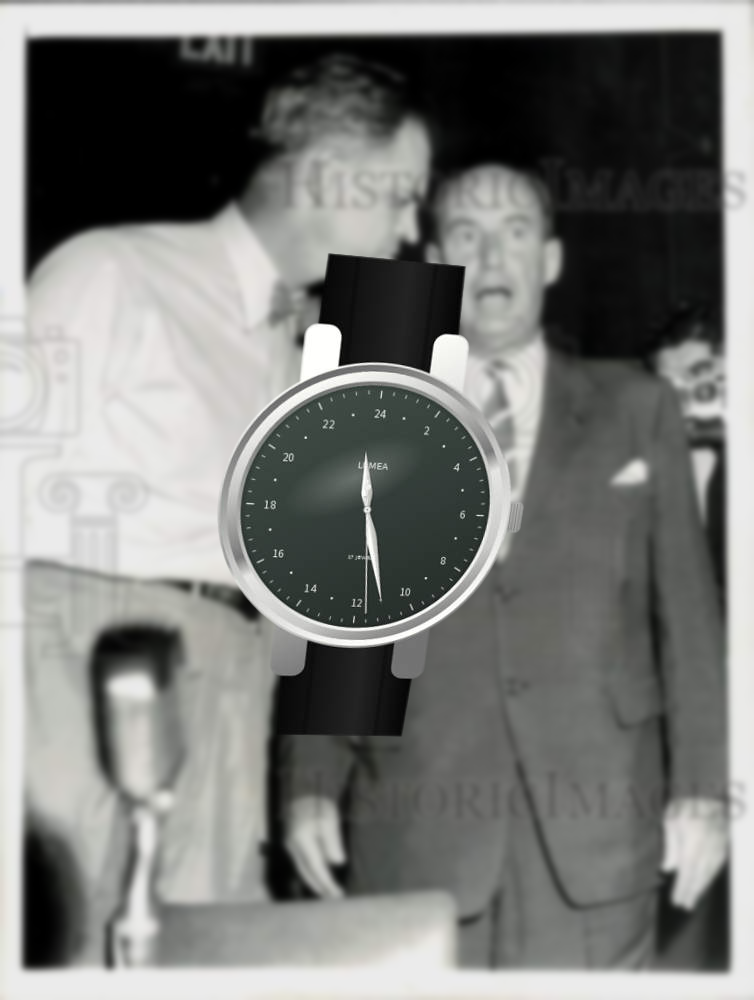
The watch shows **23:27:29**
